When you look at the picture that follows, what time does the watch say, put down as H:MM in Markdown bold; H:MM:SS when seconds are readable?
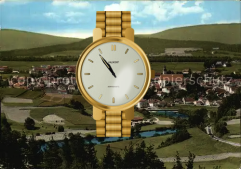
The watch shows **10:54**
